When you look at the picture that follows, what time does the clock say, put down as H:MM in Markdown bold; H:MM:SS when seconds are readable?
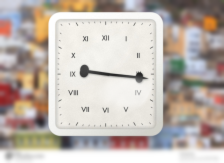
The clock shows **9:16**
